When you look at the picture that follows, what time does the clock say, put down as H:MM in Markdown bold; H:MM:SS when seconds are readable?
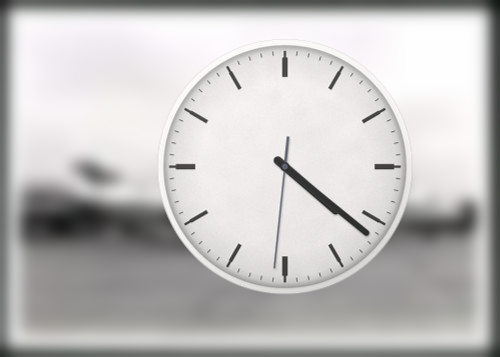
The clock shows **4:21:31**
